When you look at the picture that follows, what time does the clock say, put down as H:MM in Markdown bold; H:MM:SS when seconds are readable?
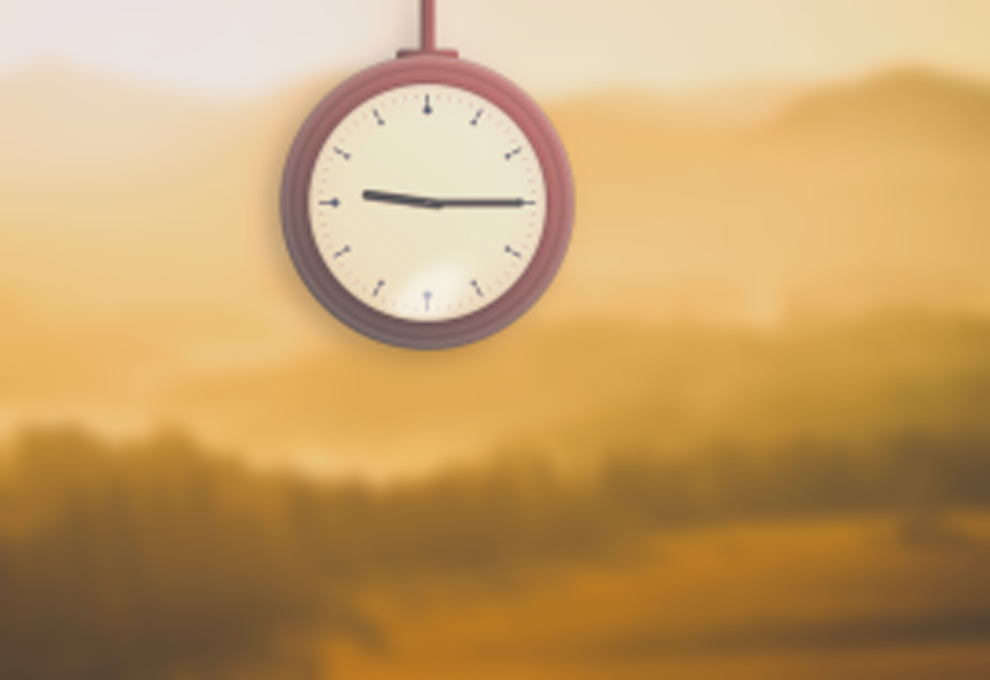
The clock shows **9:15**
